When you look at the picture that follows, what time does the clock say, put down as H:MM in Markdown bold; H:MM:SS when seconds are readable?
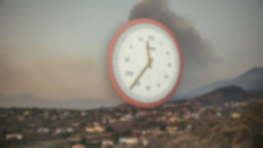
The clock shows **11:36**
